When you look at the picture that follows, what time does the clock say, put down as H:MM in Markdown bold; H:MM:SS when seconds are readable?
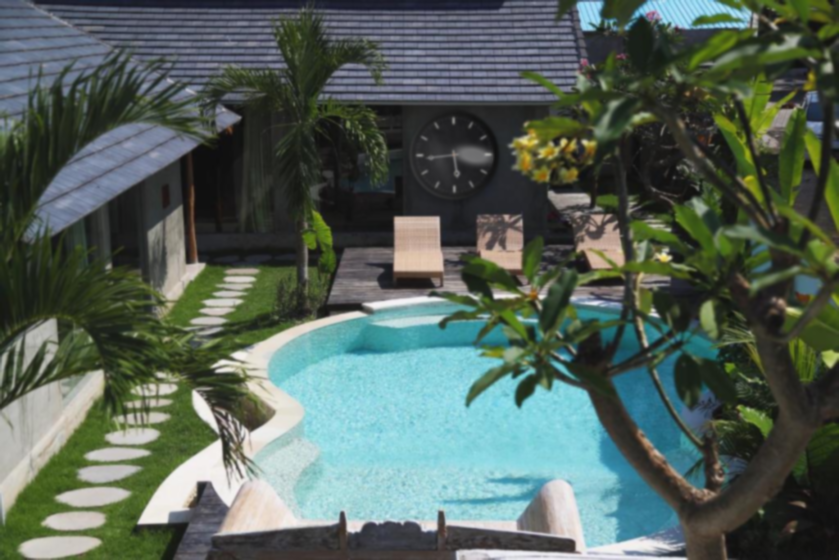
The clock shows **5:44**
